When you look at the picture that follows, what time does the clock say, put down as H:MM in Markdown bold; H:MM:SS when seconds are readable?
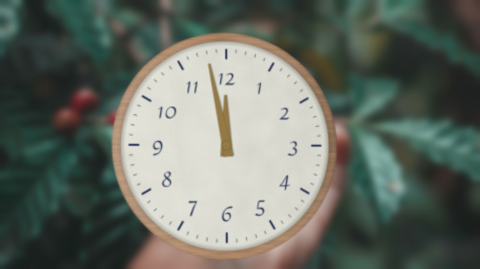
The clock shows **11:58**
